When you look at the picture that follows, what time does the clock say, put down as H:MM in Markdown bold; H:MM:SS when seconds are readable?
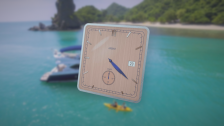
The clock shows **4:21**
